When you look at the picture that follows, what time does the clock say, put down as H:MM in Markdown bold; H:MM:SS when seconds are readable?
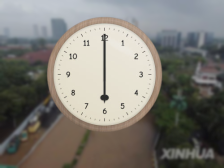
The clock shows **6:00**
